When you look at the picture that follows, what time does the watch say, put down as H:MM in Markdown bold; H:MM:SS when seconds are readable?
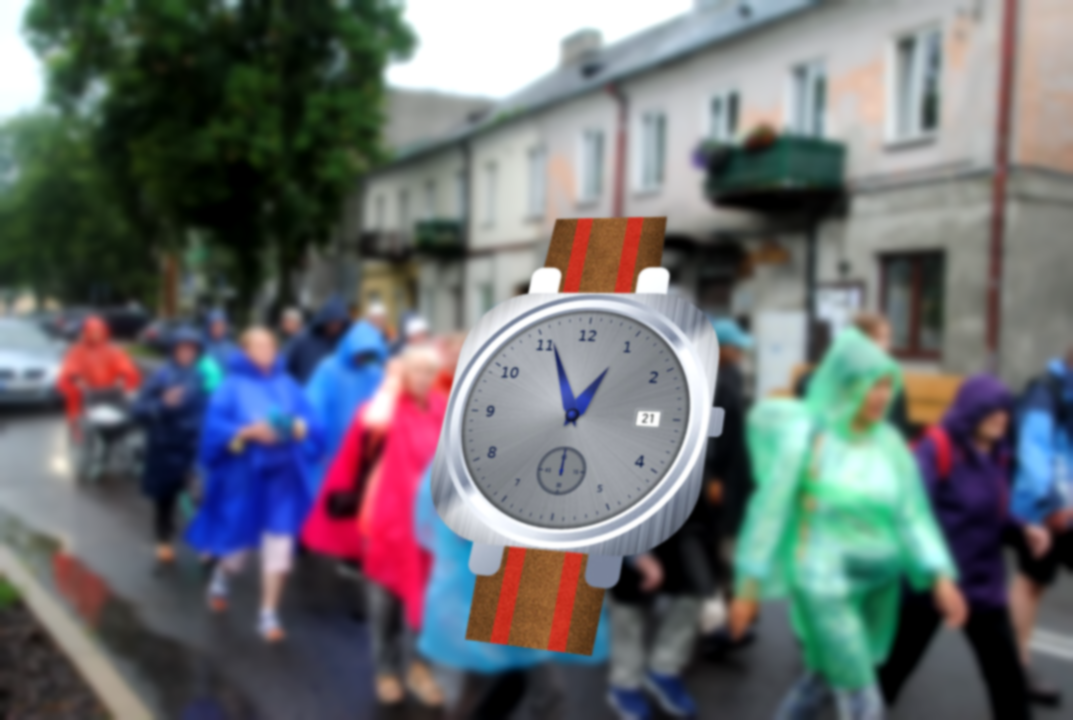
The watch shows **12:56**
